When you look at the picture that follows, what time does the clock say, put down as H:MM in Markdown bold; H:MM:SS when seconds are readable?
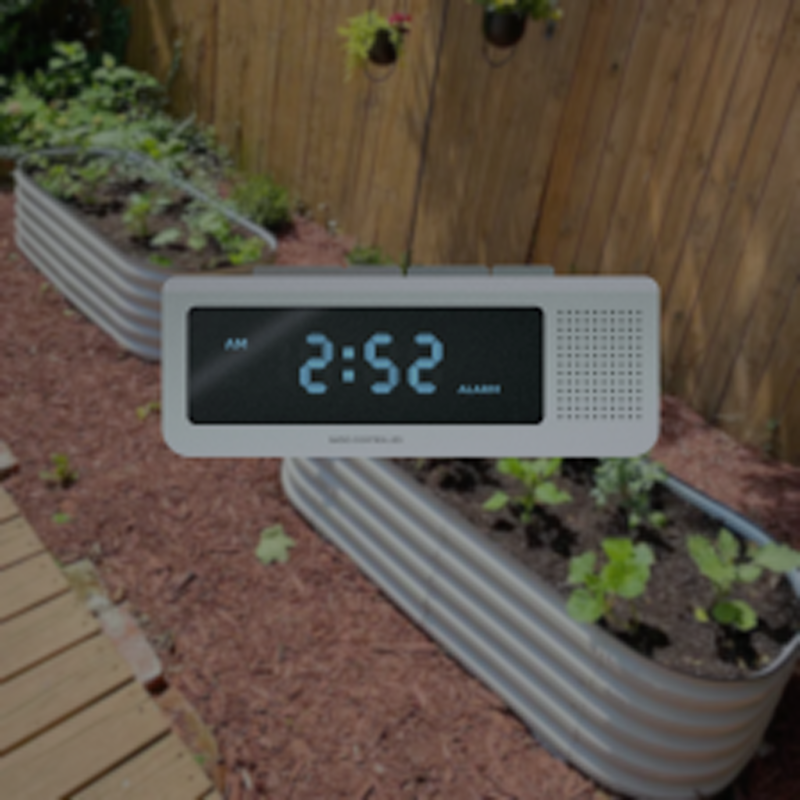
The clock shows **2:52**
